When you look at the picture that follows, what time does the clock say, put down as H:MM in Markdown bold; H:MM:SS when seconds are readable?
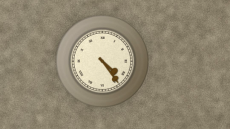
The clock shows **4:24**
